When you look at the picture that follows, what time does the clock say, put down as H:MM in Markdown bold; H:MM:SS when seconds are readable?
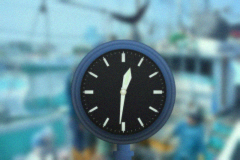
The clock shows **12:31**
